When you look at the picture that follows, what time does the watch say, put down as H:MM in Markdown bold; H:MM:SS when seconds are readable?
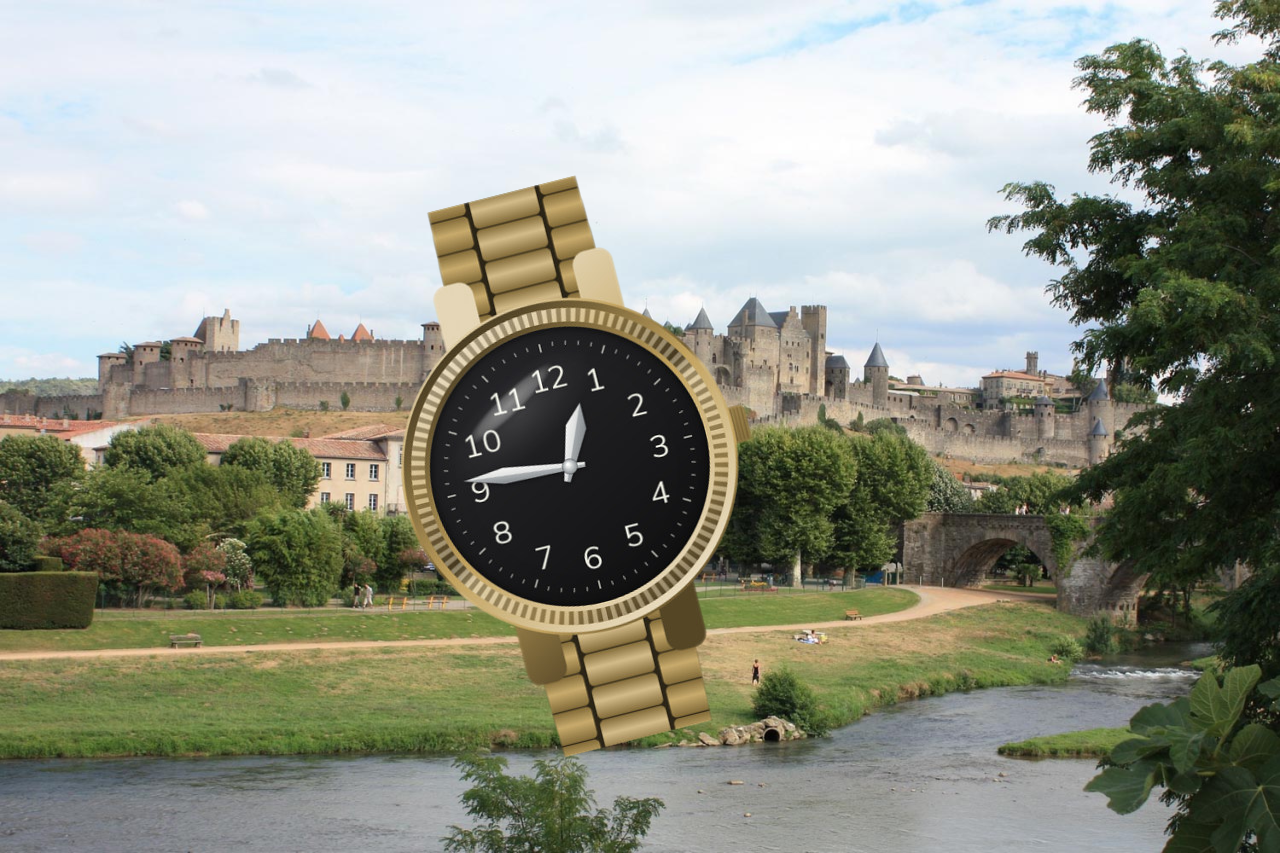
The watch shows **12:46**
